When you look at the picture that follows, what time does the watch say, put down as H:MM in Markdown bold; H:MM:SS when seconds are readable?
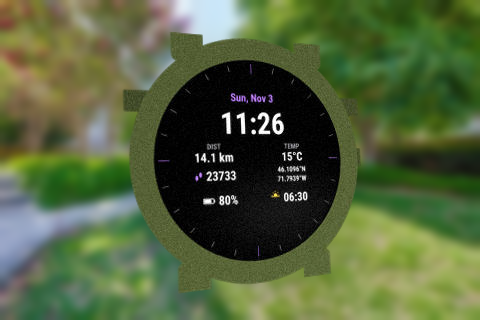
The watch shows **11:26**
